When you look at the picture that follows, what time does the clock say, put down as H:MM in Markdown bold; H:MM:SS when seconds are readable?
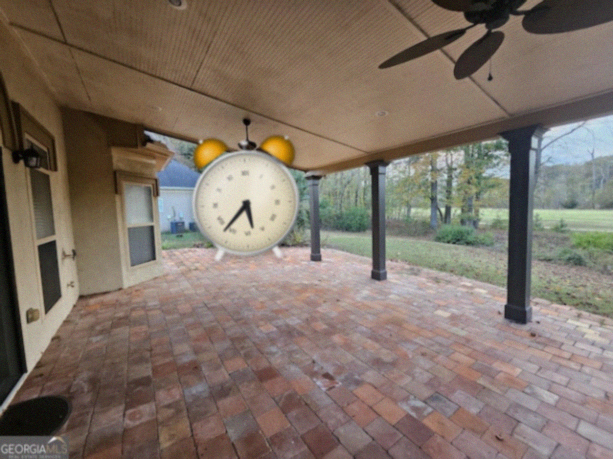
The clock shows **5:37**
